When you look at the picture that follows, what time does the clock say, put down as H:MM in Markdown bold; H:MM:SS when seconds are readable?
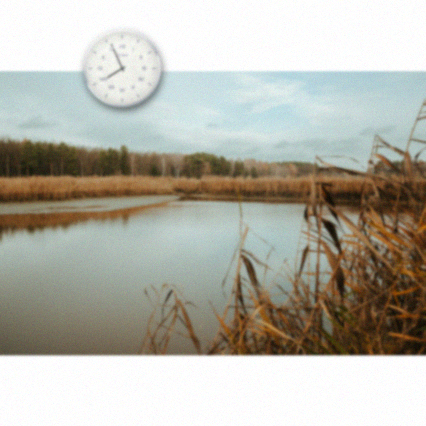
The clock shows **7:56**
